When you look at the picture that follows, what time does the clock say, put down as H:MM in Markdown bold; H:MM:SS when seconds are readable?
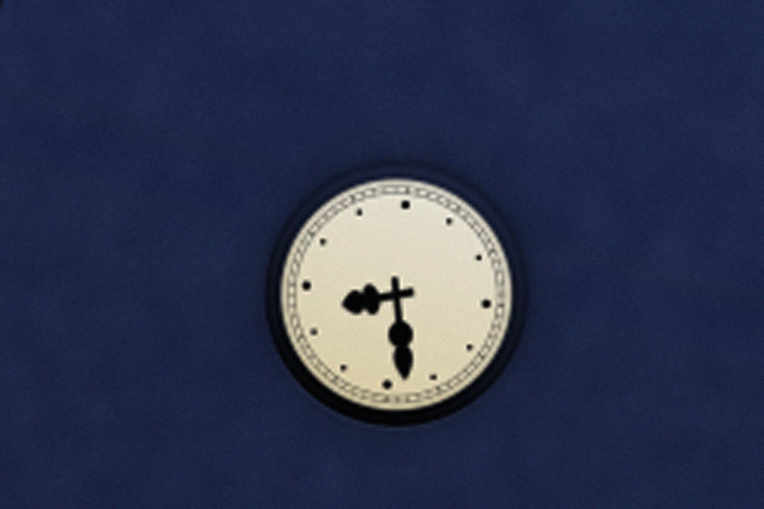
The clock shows **8:28**
